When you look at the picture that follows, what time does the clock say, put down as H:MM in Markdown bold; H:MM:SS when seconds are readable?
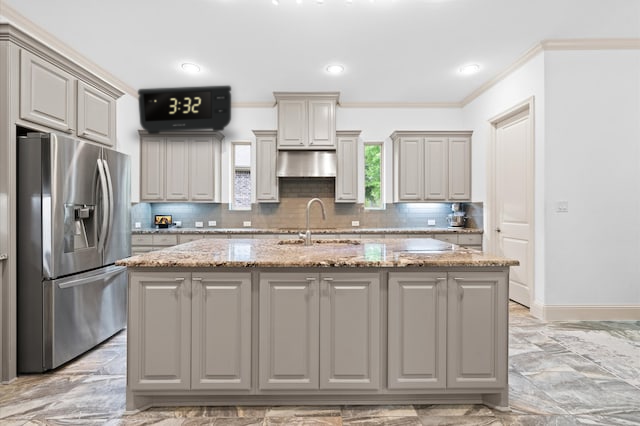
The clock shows **3:32**
